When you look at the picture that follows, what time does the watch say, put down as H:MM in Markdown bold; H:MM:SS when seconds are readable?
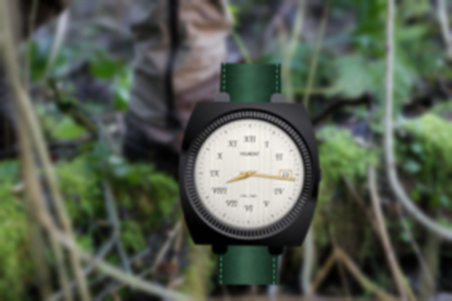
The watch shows **8:16**
